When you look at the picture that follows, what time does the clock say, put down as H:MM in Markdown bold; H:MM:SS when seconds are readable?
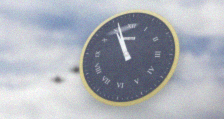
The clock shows **10:56**
